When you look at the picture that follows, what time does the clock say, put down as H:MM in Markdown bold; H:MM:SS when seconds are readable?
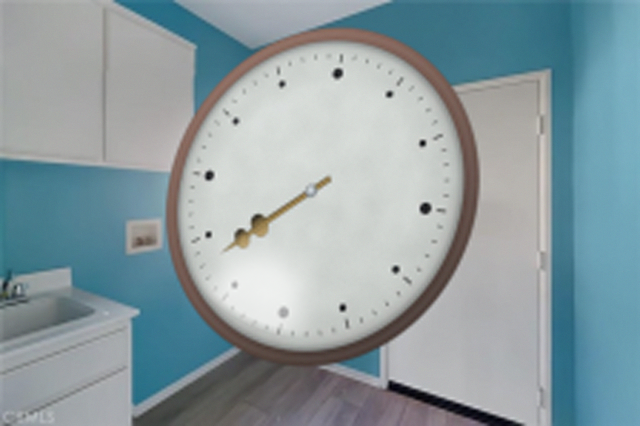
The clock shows **7:38**
